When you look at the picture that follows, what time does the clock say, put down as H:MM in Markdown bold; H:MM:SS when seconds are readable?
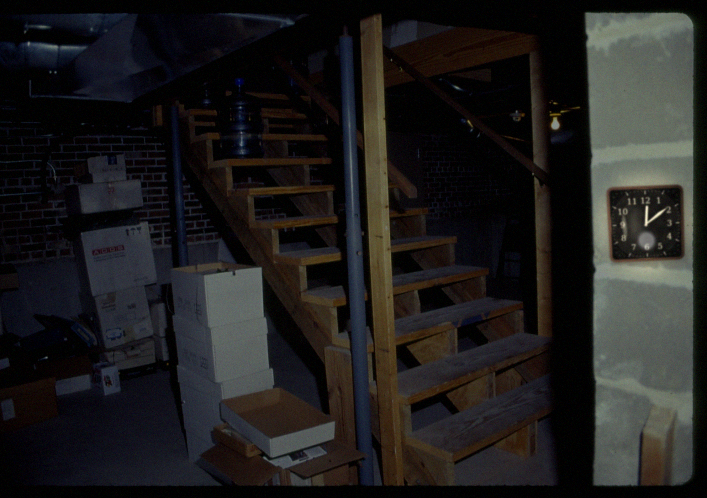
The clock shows **12:09**
